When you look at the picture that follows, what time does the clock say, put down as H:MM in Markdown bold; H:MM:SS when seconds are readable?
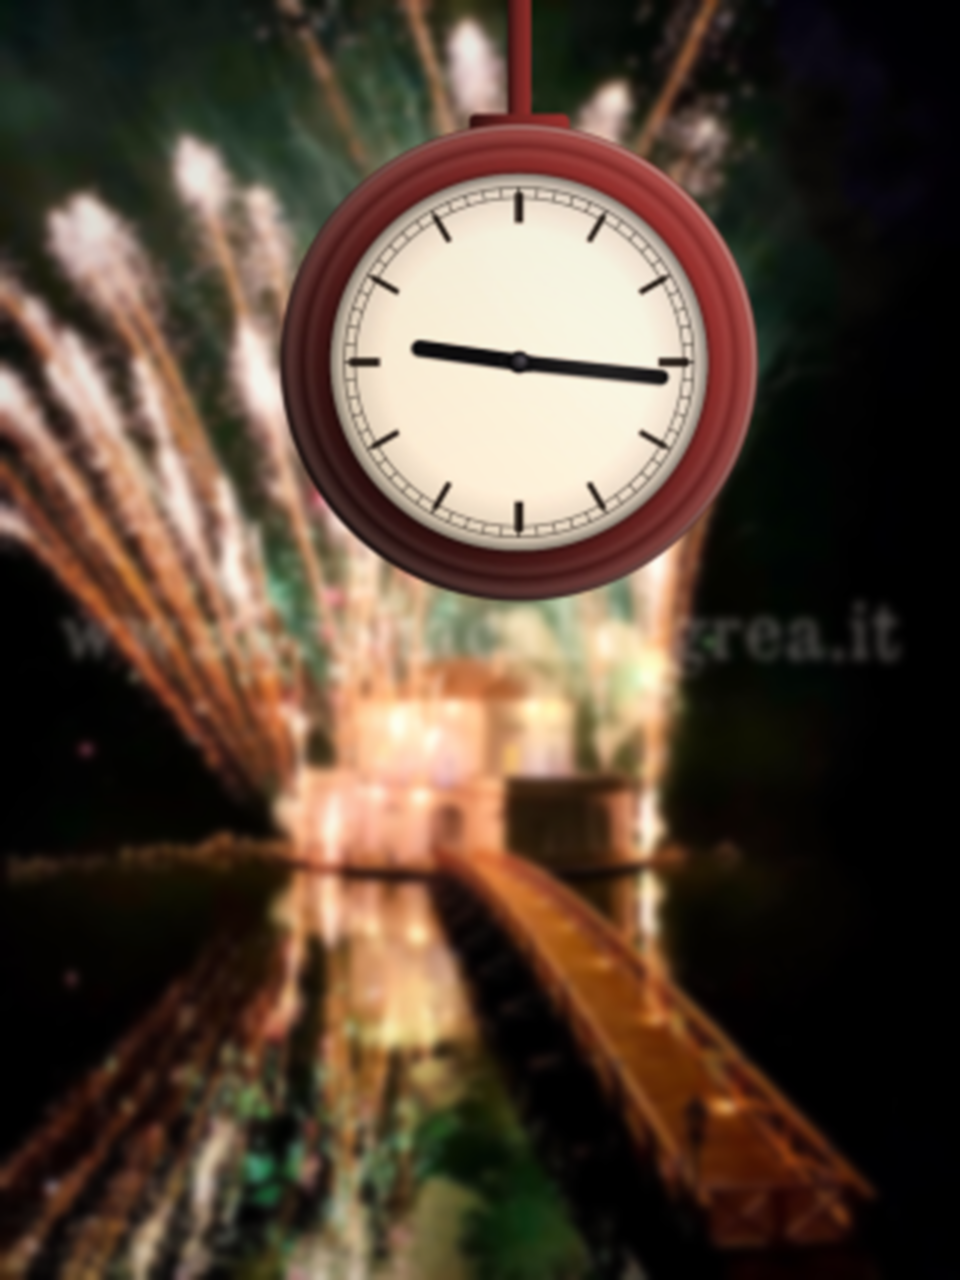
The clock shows **9:16**
